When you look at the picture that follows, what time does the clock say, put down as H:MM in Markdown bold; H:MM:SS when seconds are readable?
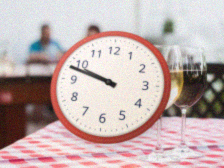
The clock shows **9:48**
